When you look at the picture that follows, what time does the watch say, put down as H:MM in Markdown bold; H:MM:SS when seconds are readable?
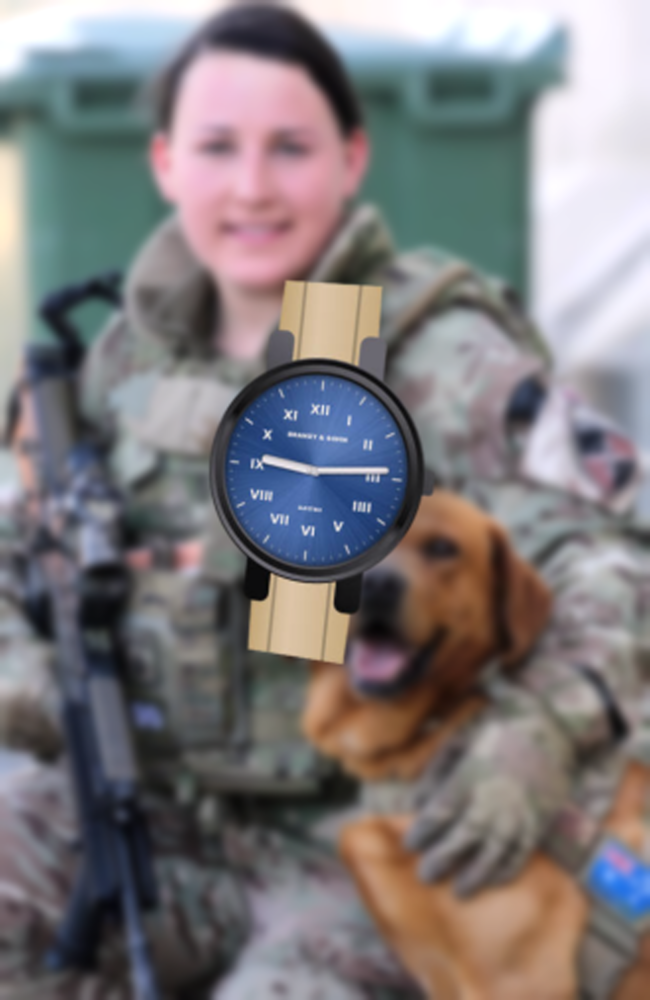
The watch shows **9:14**
